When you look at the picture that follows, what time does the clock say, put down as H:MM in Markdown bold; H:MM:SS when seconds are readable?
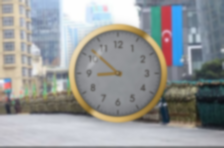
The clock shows **8:52**
